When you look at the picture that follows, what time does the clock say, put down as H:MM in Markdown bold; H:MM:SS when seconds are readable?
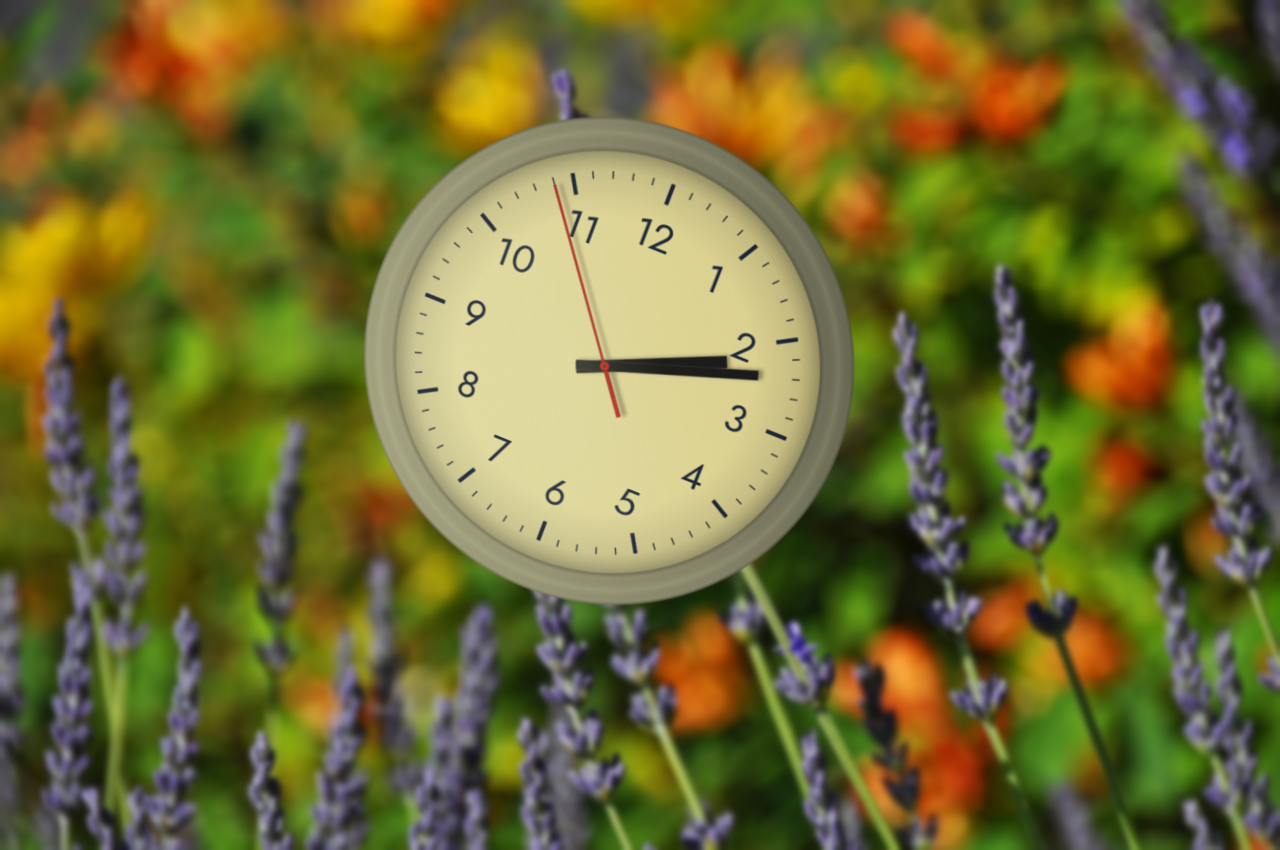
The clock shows **2:11:54**
